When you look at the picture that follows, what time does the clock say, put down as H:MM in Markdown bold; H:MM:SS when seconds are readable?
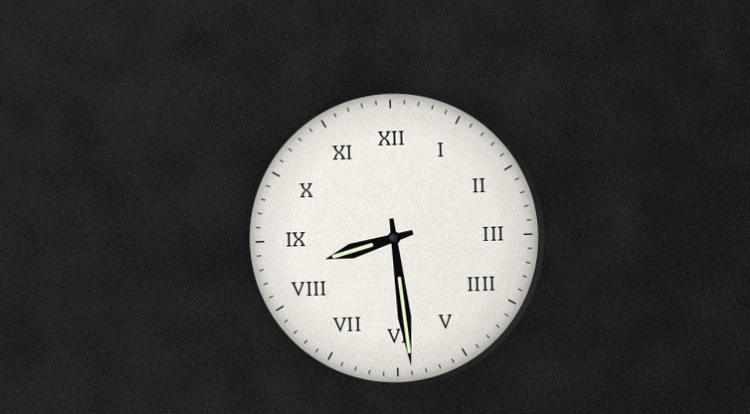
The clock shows **8:29**
